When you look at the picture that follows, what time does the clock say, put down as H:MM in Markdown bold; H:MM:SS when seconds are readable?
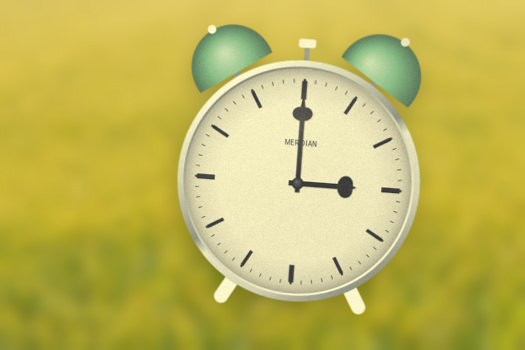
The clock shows **3:00**
